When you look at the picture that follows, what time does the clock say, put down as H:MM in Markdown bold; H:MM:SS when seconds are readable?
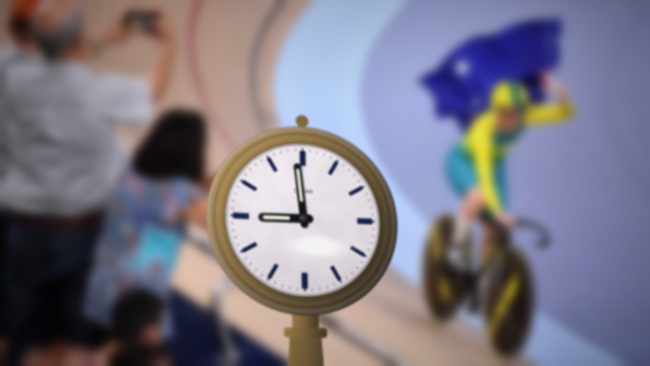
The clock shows **8:59**
